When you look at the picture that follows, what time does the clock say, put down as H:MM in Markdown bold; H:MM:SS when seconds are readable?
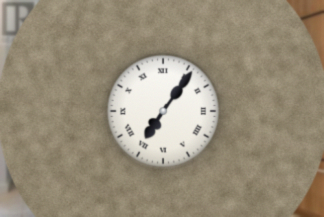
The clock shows **7:06**
